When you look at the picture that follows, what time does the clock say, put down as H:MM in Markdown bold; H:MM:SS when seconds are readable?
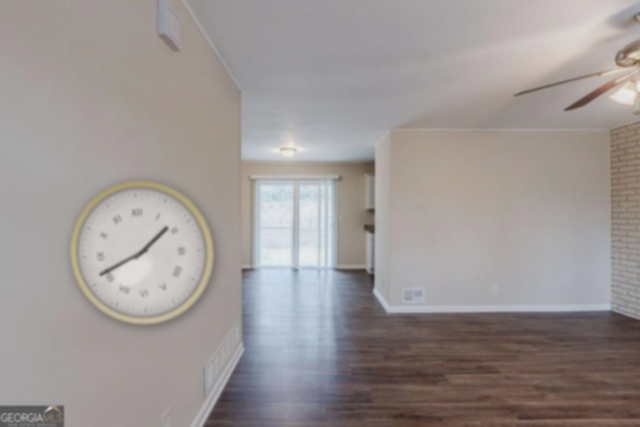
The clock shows **1:41**
